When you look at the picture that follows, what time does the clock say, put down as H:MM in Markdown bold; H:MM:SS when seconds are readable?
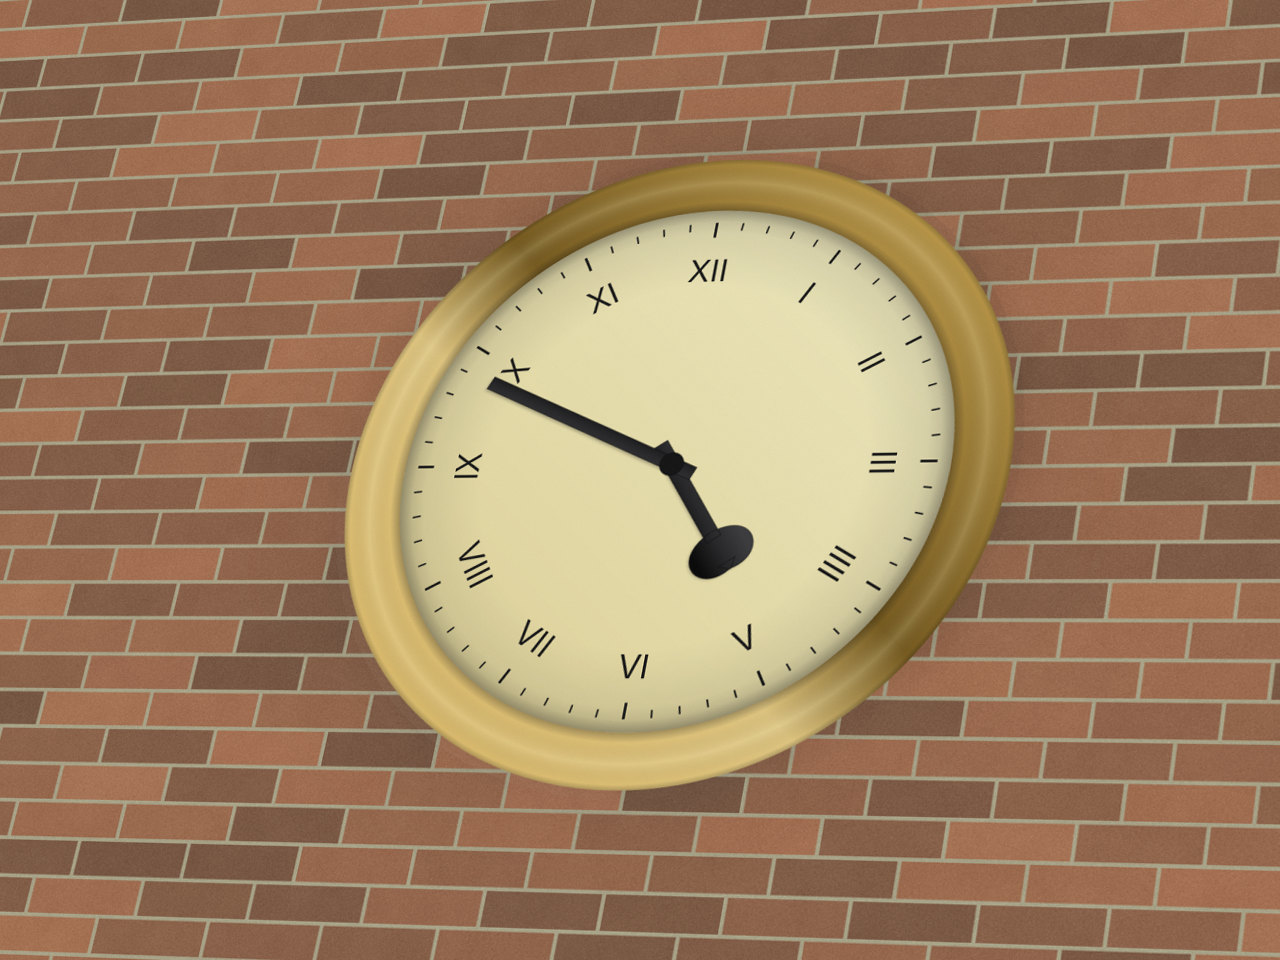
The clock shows **4:49**
